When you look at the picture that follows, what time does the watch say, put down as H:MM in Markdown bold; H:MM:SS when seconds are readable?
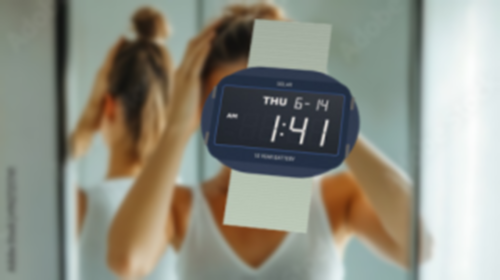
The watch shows **1:41**
